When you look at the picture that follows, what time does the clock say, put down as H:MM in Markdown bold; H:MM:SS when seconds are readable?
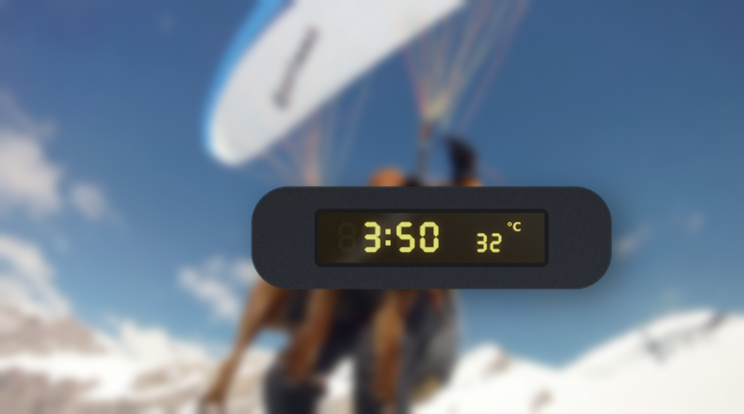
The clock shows **3:50**
